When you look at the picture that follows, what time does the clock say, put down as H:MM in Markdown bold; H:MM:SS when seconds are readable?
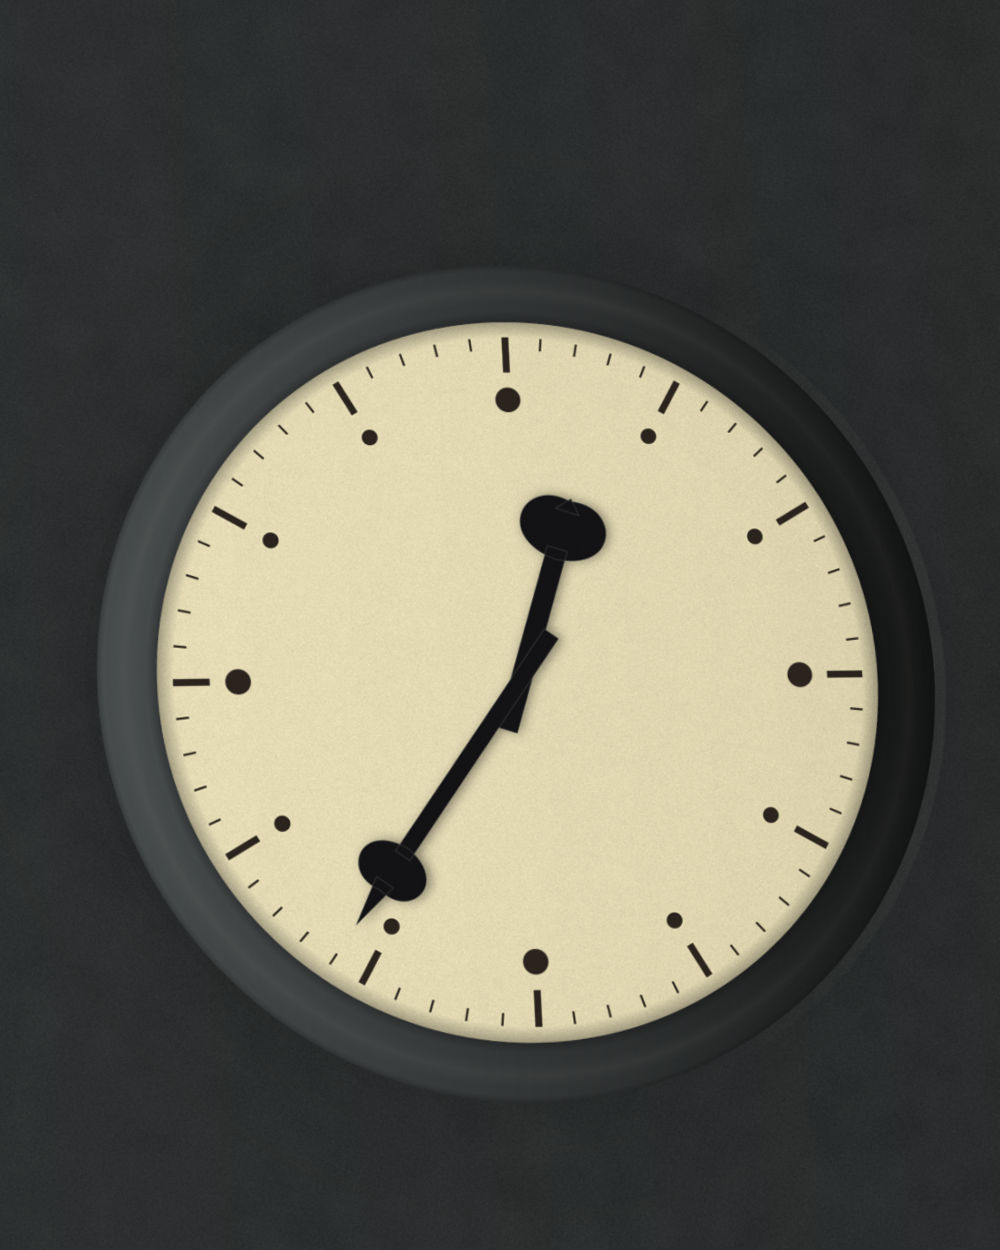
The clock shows **12:36**
